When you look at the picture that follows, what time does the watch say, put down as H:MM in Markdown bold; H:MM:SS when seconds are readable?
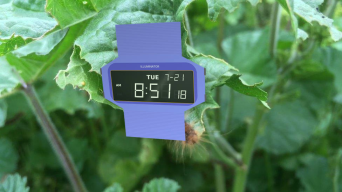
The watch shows **8:51:18**
